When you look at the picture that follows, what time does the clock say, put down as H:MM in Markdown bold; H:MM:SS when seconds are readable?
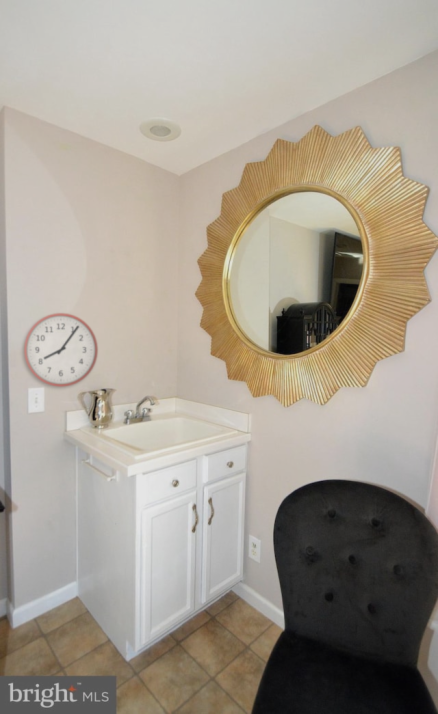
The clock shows **8:06**
